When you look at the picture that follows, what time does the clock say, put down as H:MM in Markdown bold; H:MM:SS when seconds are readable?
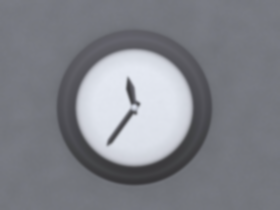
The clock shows **11:36**
